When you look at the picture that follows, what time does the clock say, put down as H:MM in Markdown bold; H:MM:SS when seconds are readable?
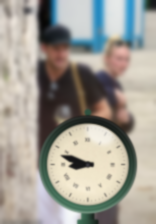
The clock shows **8:48**
